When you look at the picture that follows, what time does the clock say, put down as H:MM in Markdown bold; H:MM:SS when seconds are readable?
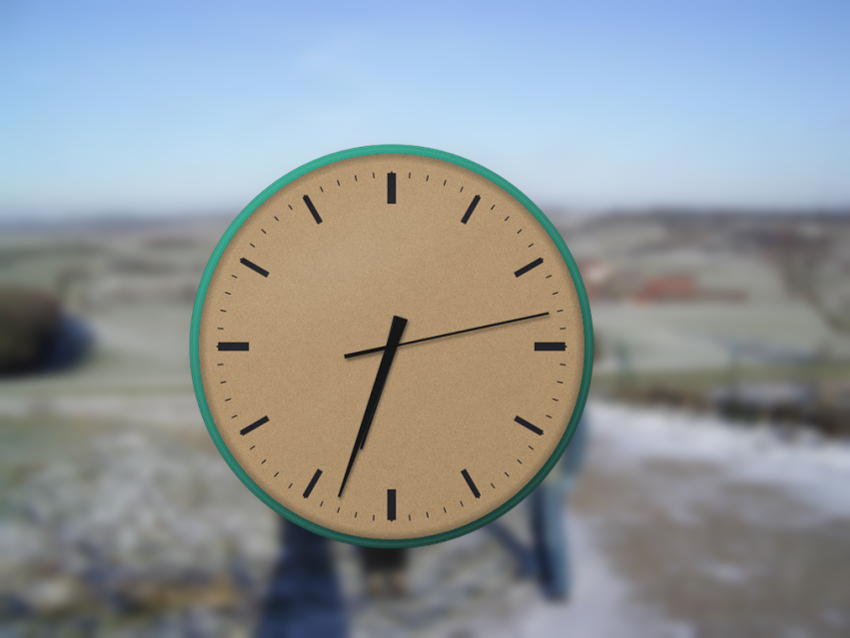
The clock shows **6:33:13**
